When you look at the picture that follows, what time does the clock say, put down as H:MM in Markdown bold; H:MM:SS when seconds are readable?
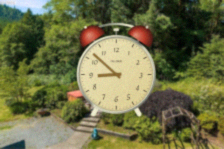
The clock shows **8:52**
